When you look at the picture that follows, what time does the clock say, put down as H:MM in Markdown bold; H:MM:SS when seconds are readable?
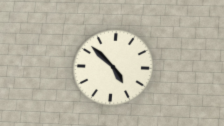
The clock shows **4:52**
